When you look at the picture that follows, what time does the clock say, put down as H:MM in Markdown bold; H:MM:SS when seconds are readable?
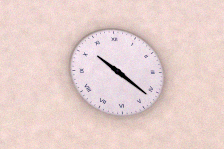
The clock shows **10:22**
